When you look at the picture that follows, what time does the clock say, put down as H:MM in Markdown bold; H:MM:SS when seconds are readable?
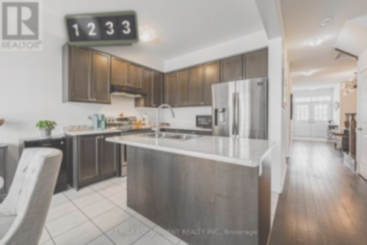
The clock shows **12:33**
